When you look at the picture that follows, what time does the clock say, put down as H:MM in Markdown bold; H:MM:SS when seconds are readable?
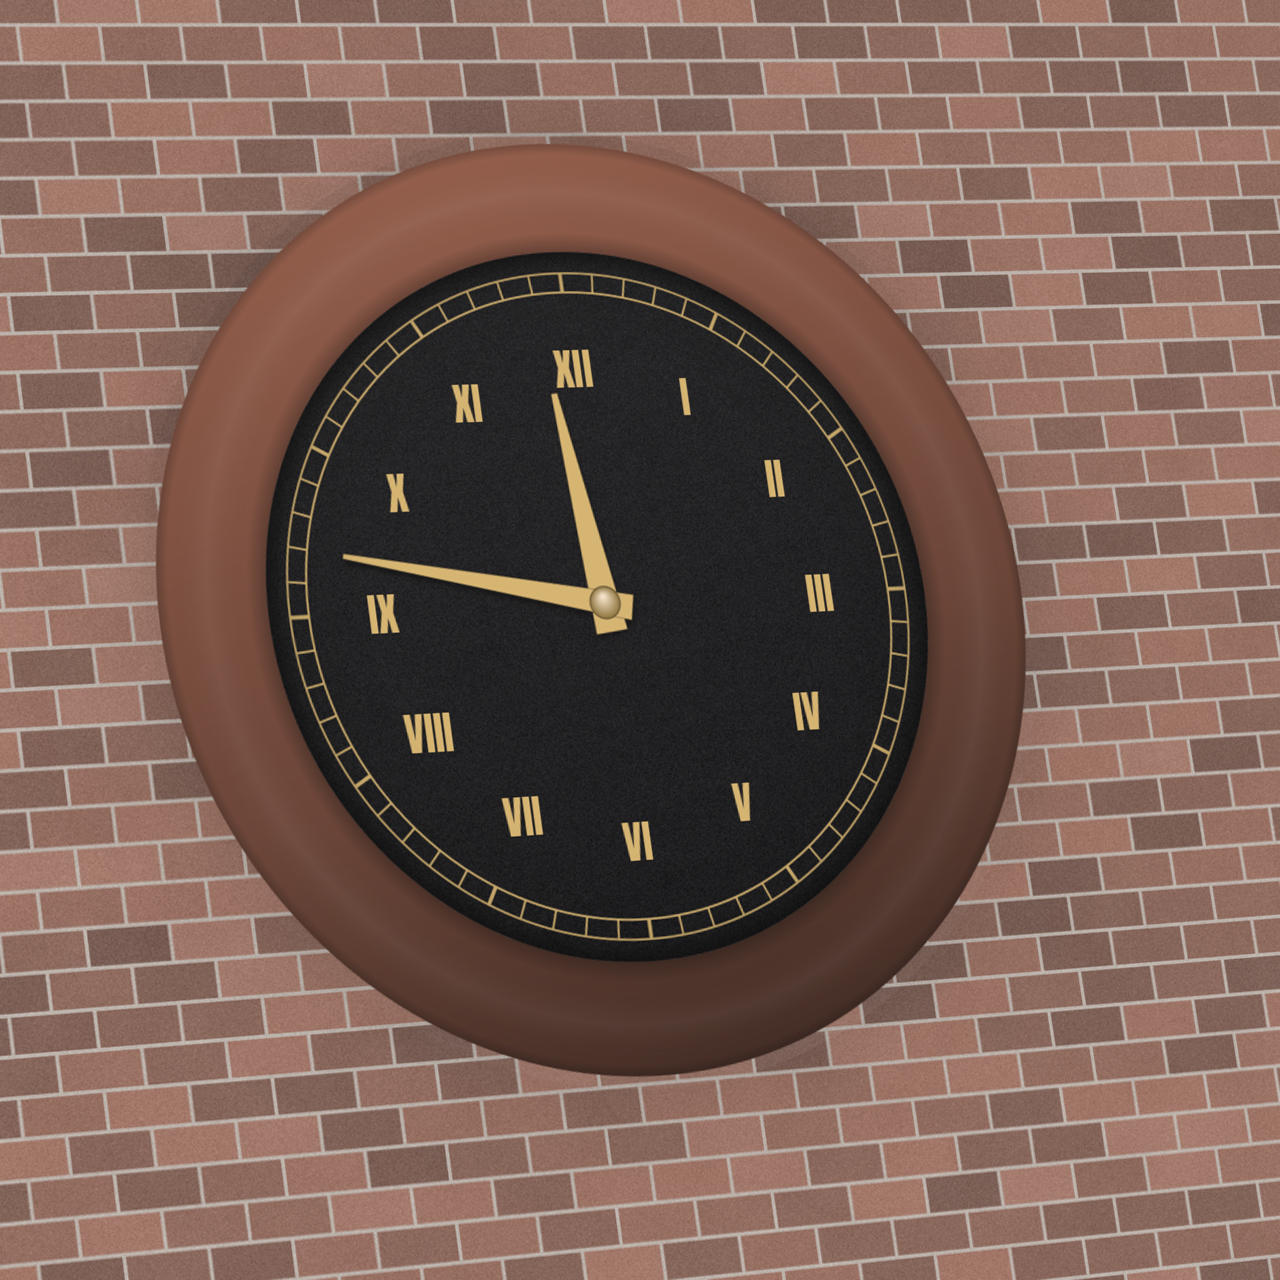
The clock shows **11:47**
